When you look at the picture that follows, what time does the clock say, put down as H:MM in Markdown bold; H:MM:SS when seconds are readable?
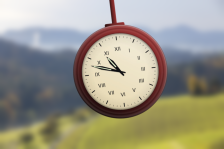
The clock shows **10:48**
